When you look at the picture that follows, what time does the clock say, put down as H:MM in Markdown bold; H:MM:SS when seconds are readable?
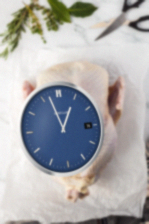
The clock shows **12:57**
